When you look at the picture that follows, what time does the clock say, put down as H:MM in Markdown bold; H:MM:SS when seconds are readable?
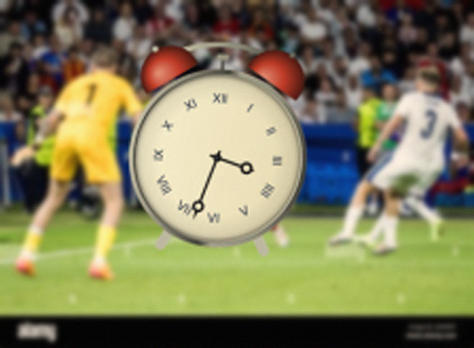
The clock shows **3:33**
